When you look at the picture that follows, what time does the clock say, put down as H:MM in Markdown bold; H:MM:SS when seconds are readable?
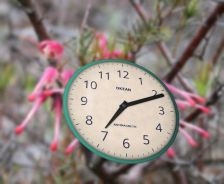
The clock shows **7:11**
